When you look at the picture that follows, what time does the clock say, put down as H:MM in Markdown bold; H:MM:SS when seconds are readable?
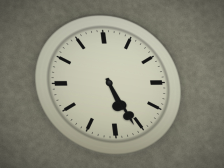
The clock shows **5:26**
